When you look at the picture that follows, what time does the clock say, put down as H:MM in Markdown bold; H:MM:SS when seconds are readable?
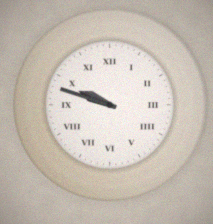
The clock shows **9:48**
